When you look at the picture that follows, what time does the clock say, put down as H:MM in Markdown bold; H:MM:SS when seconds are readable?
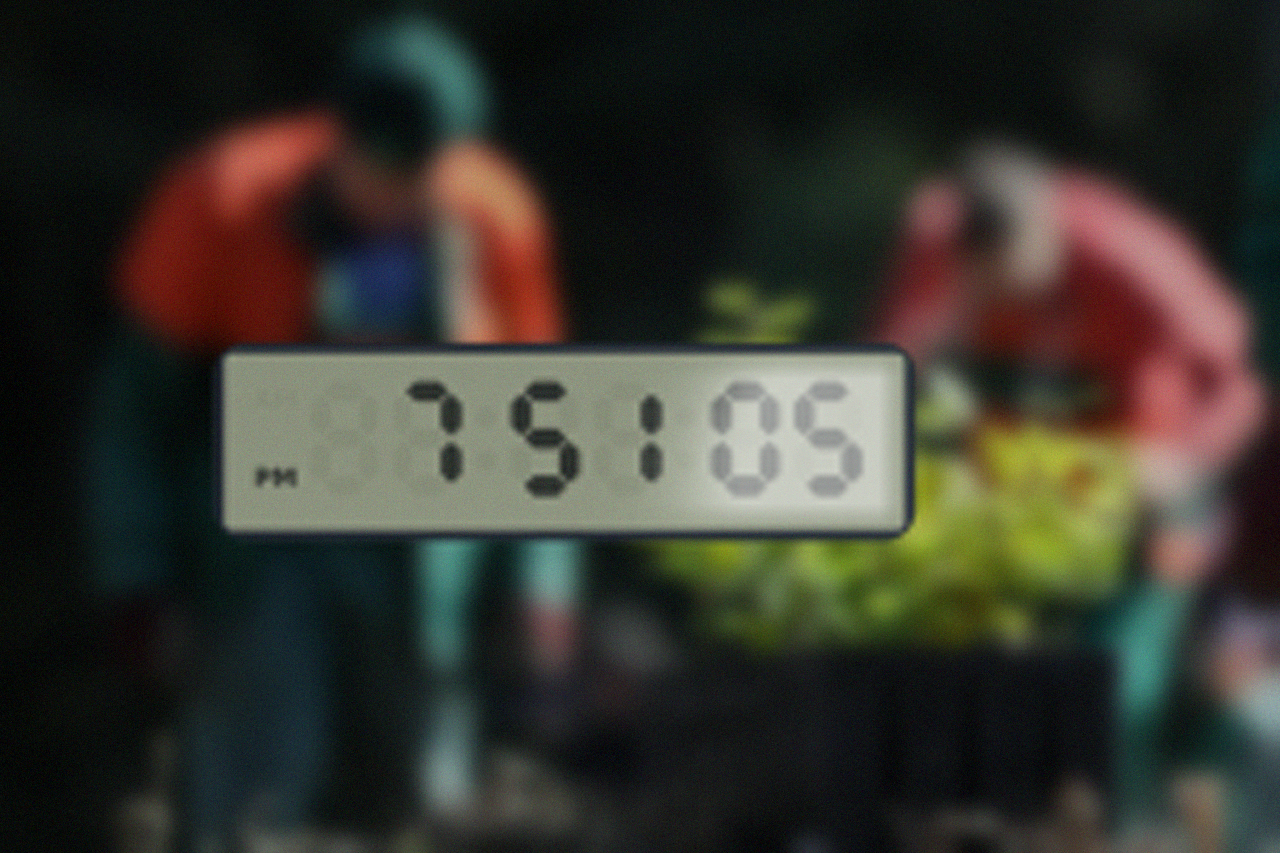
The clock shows **7:51:05**
